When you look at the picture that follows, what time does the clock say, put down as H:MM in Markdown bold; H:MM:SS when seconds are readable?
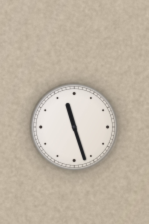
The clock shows **11:27**
